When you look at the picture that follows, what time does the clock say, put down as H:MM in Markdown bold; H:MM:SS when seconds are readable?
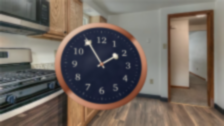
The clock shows **1:55**
